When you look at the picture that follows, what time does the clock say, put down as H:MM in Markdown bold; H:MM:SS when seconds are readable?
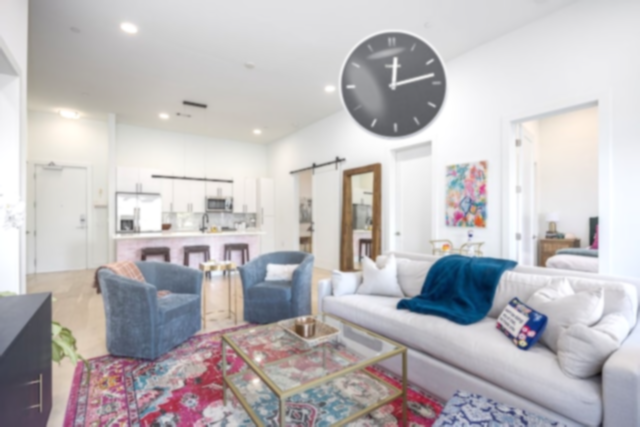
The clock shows **12:13**
